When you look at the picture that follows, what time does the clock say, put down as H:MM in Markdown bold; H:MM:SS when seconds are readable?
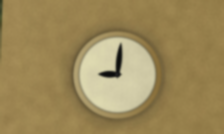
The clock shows **9:01**
